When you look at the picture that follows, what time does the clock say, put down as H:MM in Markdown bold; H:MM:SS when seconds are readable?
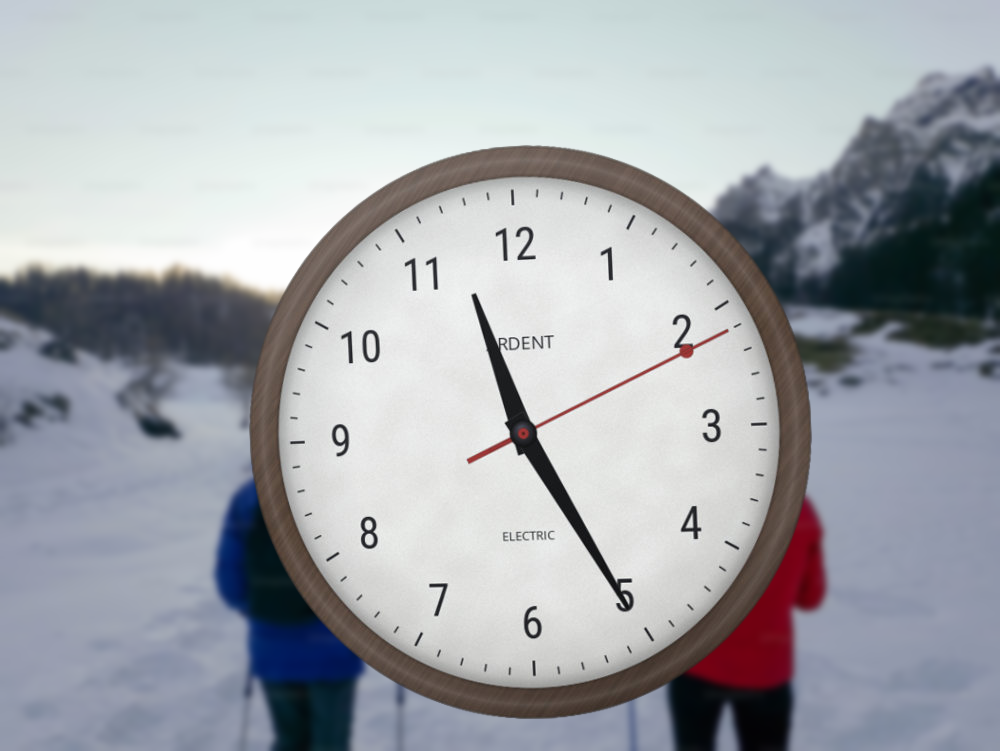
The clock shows **11:25:11**
